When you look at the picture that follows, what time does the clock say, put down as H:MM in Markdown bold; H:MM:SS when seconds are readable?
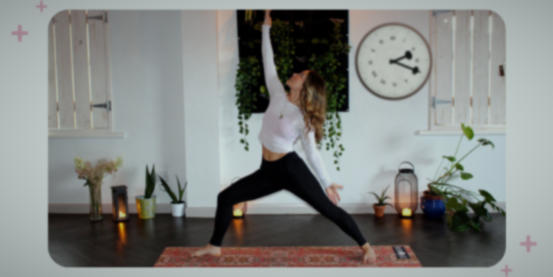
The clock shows **2:19**
